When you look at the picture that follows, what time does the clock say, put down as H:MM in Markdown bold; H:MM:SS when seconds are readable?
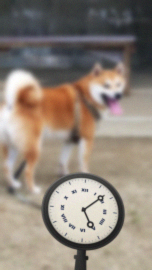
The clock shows **5:08**
